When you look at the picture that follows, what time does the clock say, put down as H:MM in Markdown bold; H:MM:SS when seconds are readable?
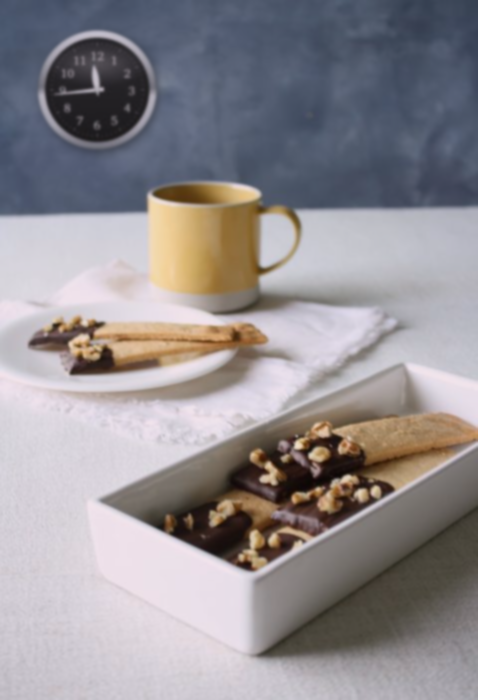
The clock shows **11:44**
